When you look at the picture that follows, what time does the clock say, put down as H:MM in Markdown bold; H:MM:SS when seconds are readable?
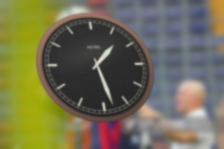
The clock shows **1:28**
